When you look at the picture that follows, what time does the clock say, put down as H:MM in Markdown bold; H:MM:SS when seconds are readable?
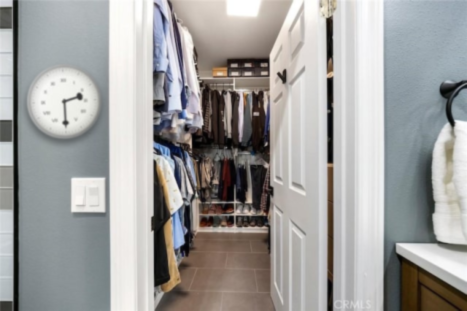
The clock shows **2:30**
